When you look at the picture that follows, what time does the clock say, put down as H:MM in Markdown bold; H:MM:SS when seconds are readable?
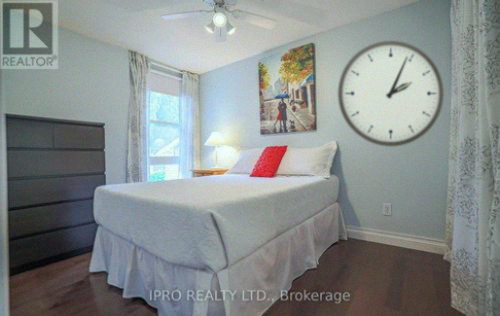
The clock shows **2:04**
